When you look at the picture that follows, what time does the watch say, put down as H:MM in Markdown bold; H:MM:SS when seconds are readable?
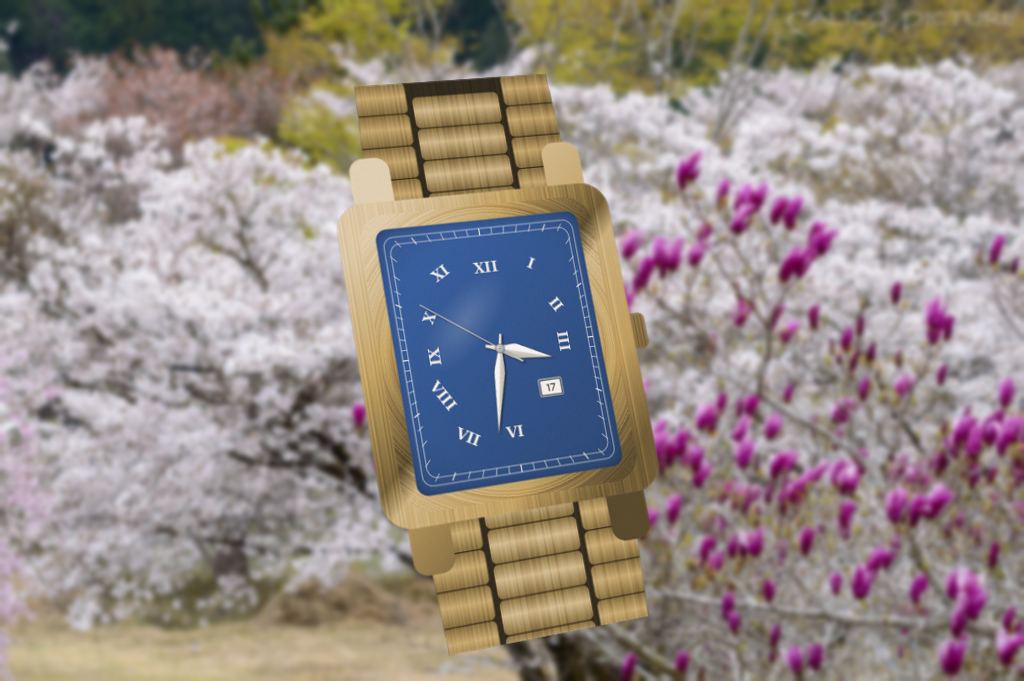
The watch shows **3:31:51**
